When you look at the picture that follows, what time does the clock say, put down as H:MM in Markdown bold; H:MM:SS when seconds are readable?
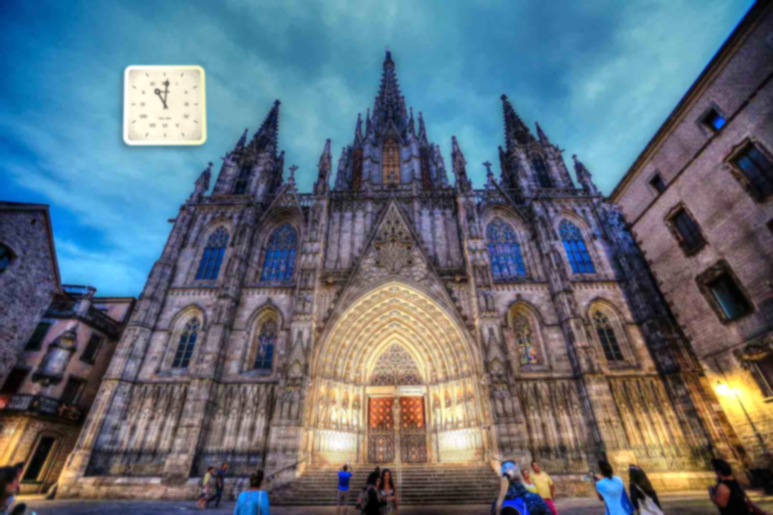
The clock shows **11:01**
